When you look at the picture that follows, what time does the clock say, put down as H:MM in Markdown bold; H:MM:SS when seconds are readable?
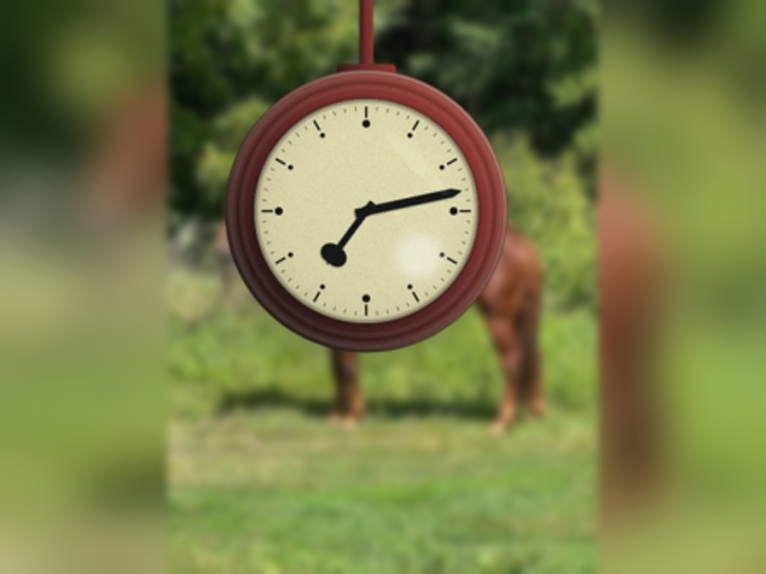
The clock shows **7:13**
